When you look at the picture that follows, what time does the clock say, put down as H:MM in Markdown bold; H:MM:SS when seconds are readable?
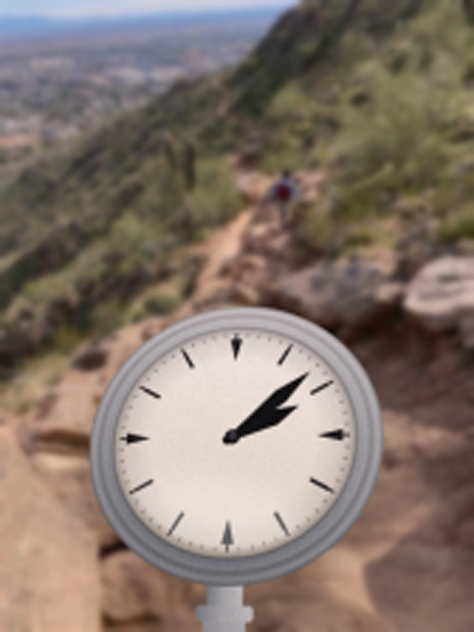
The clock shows **2:08**
